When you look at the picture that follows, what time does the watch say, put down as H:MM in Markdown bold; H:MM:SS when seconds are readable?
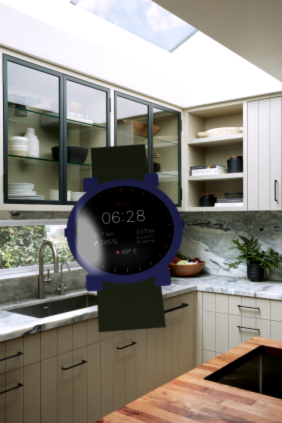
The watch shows **6:28**
